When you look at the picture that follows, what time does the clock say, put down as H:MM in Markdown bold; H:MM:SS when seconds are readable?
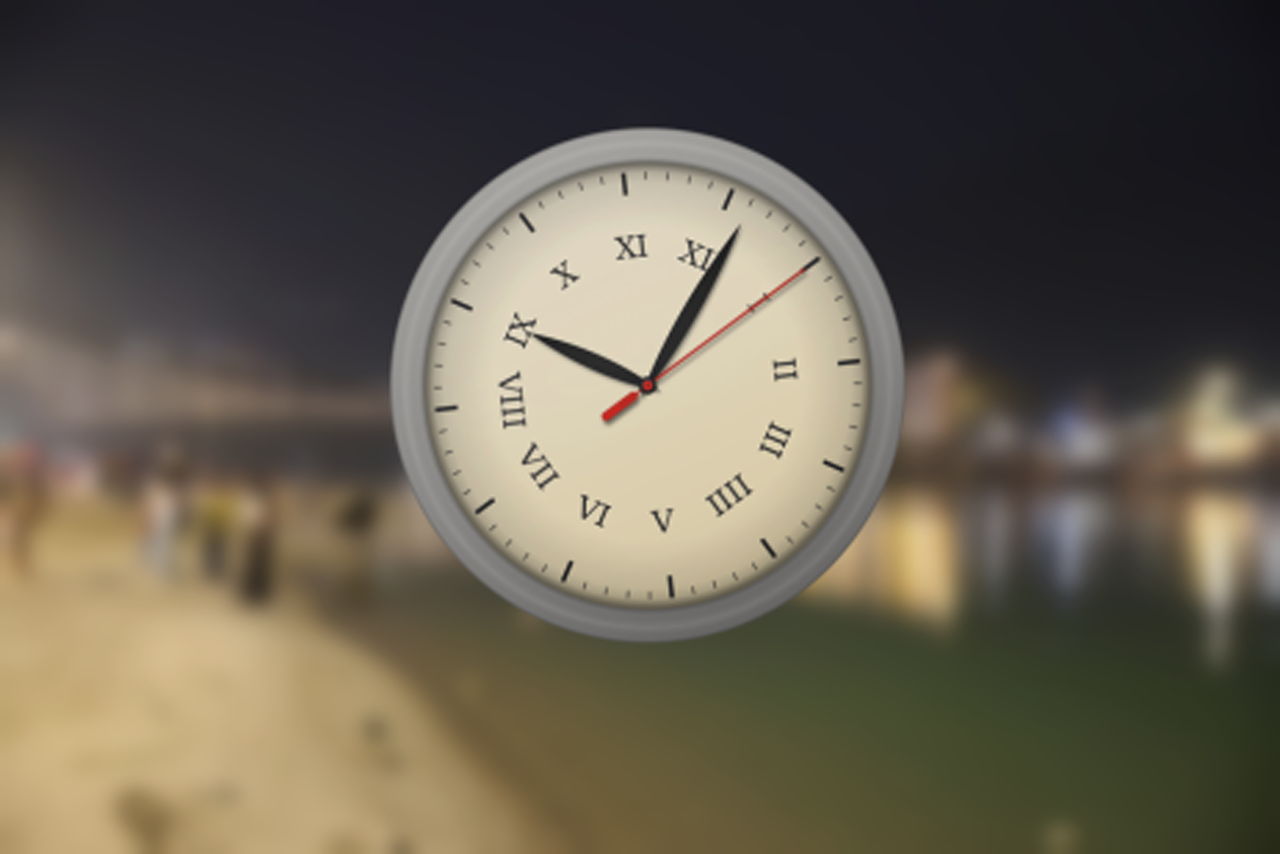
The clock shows **9:01:05**
